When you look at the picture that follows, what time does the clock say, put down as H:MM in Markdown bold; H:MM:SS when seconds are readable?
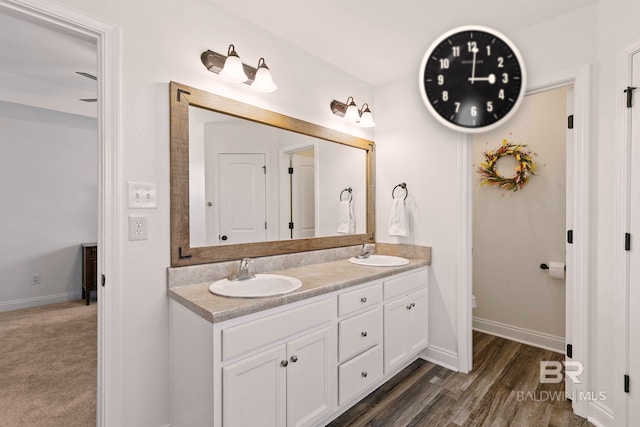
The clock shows **3:01**
